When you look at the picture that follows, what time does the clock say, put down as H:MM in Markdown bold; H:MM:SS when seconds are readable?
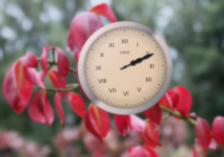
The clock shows **2:11**
